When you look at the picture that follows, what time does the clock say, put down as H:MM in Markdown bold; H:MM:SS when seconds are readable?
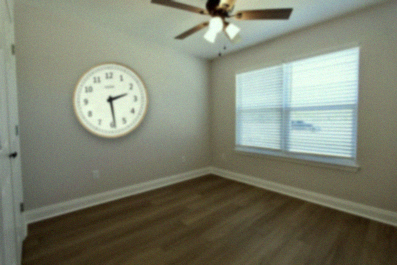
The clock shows **2:29**
